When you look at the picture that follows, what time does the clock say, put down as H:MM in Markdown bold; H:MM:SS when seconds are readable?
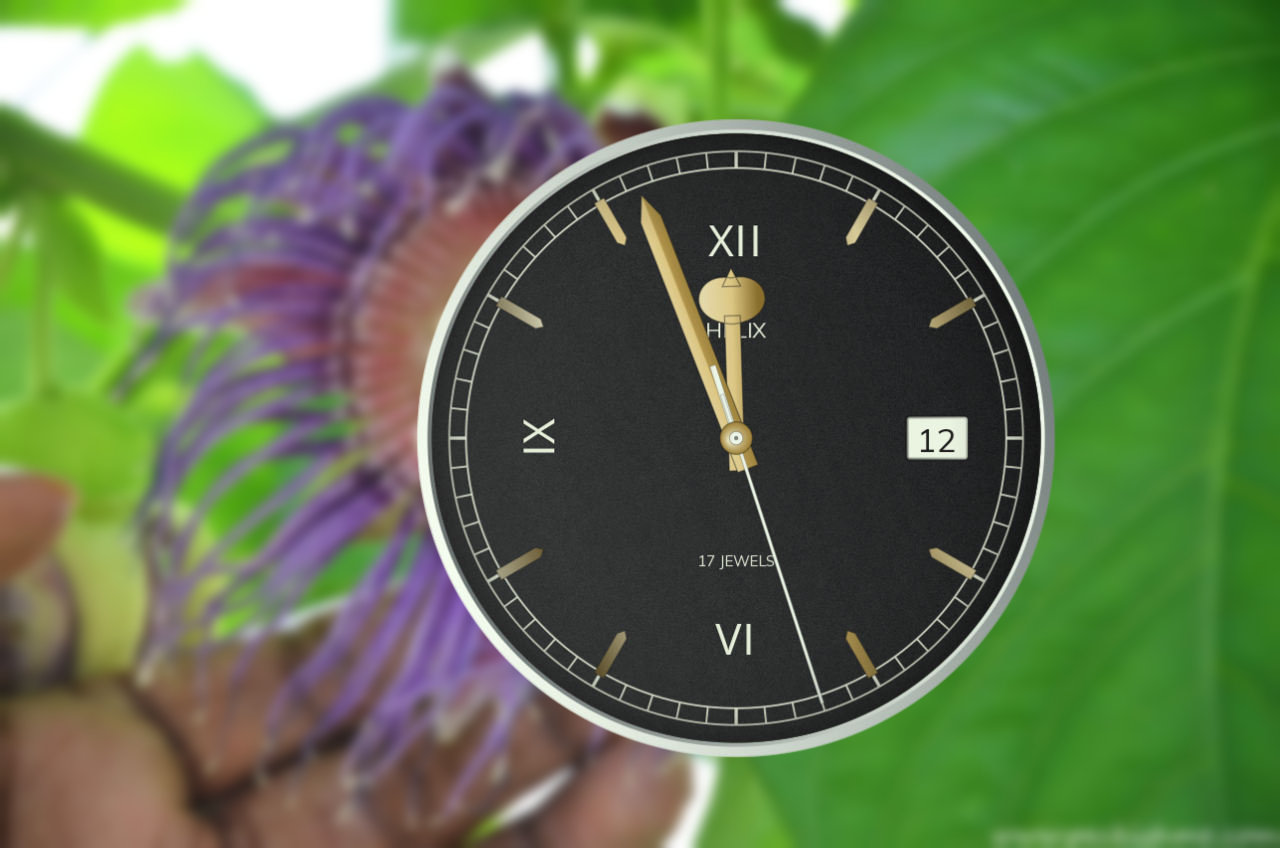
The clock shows **11:56:27**
